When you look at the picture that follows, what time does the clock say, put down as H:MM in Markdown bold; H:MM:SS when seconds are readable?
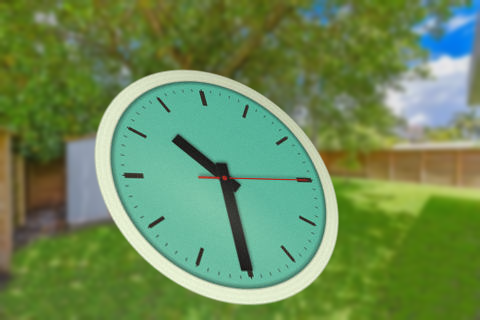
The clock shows **10:30:15**
